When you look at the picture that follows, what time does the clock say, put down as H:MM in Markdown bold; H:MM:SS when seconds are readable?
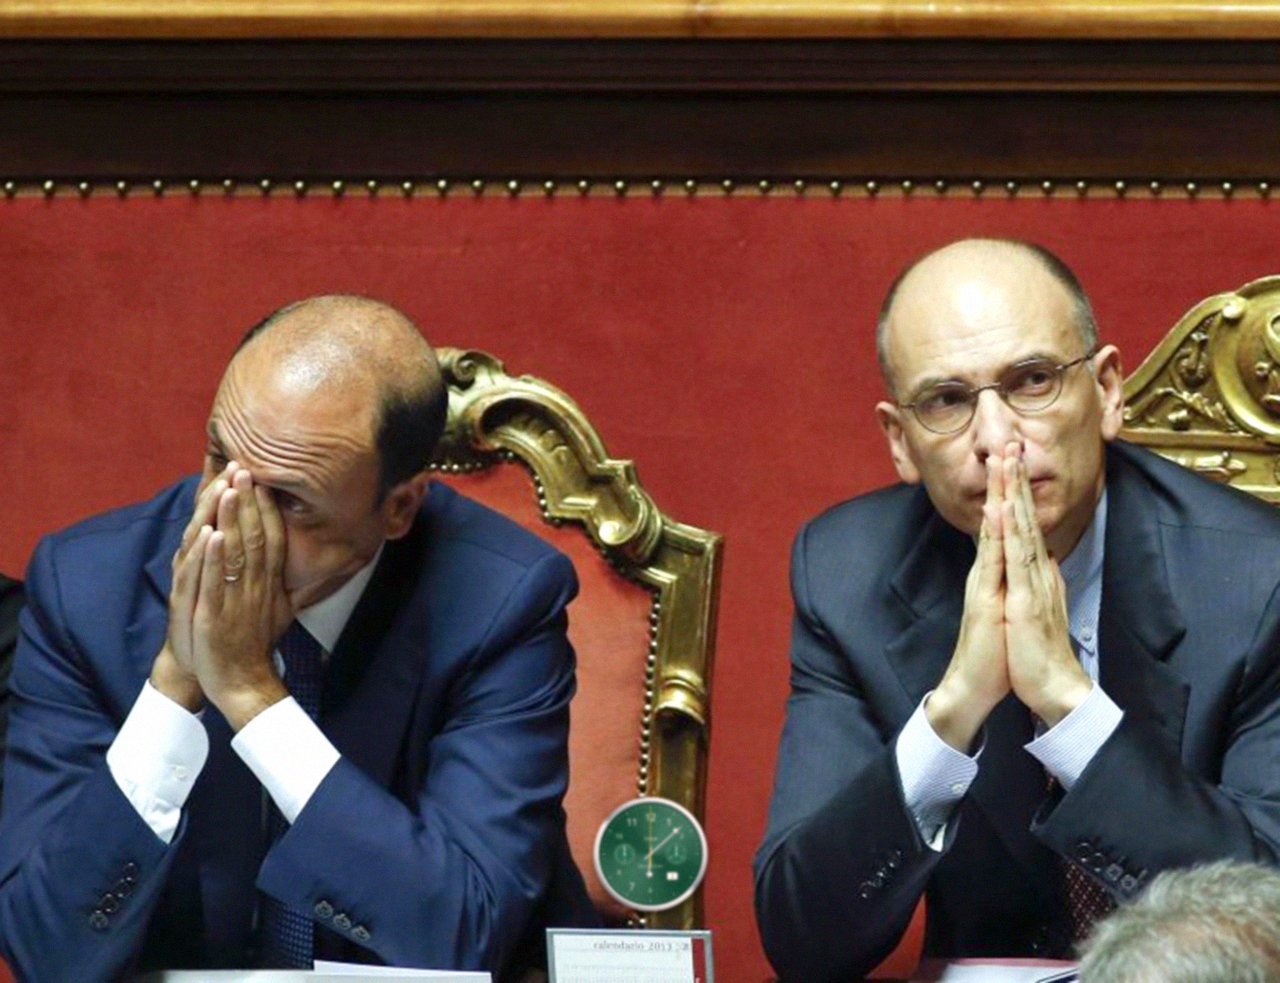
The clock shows **6:08**
